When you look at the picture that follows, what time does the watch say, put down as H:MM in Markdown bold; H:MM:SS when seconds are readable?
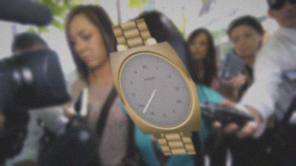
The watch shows **7:38**
